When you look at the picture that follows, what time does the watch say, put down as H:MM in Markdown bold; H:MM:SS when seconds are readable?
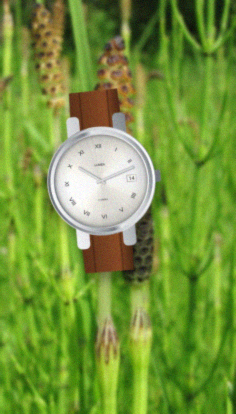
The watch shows **10:12**
